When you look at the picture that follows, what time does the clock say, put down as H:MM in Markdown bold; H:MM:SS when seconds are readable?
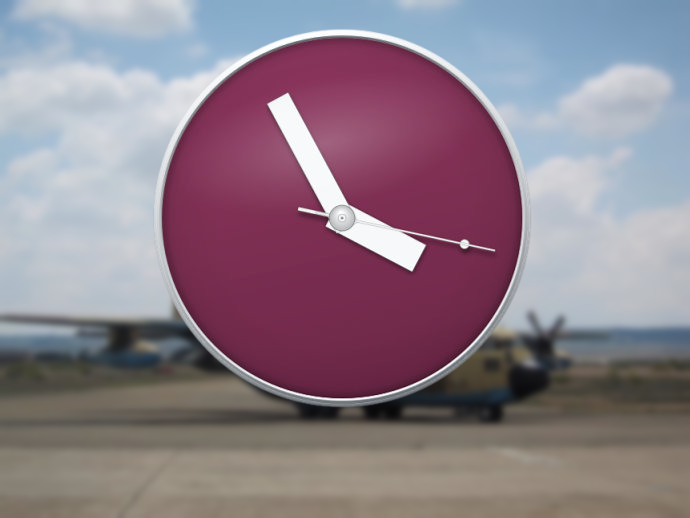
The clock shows **3:55:17**
